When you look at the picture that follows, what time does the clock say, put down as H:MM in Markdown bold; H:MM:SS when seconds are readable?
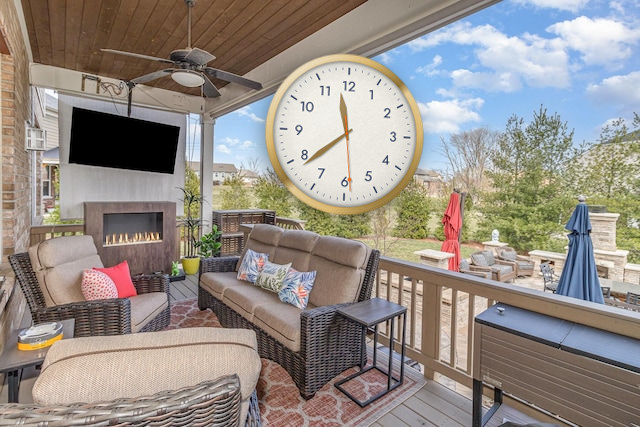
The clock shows **11:38:29**
